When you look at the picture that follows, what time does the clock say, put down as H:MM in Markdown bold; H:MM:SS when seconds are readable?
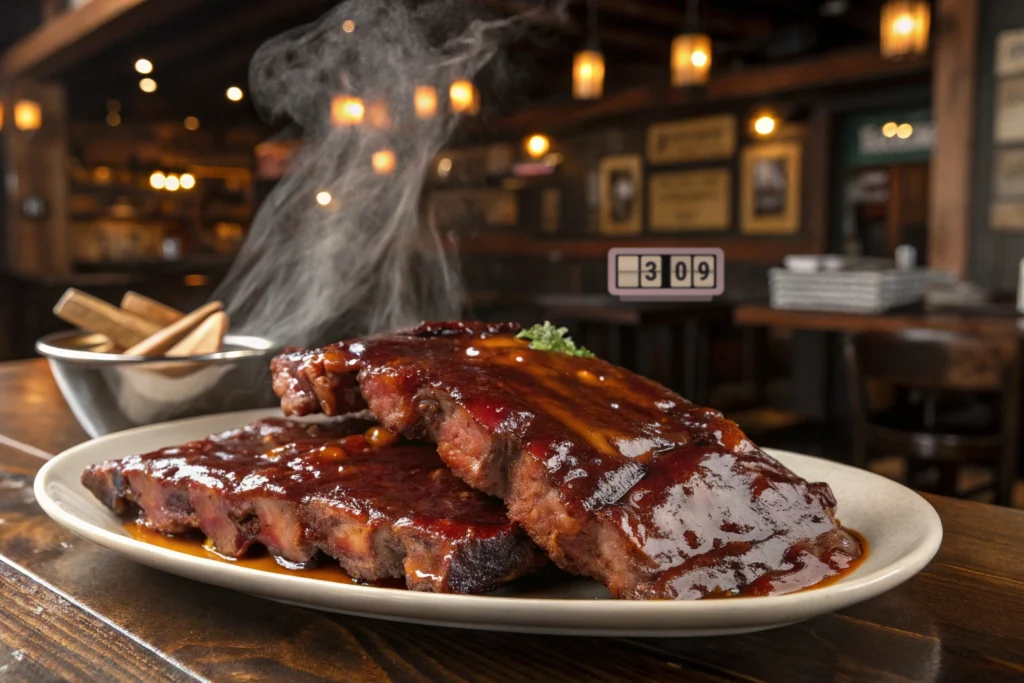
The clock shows **3:09**
